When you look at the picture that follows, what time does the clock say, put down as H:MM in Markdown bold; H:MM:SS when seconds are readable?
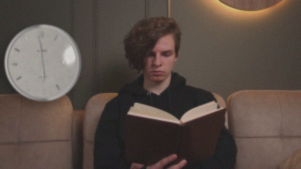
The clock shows **5:59**
